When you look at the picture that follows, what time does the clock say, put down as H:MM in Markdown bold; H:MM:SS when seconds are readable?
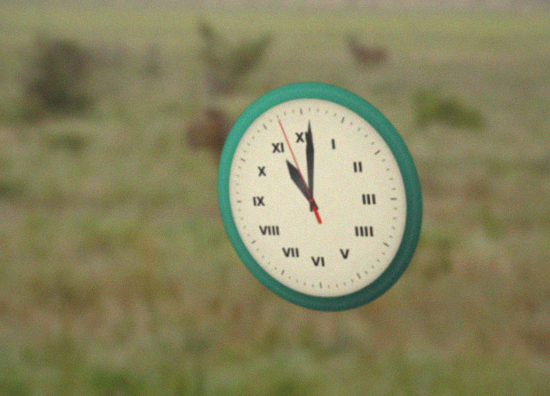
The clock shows **11:00:57**
